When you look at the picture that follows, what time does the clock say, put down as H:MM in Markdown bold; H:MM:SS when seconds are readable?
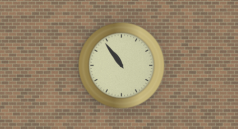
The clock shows **10:54**
